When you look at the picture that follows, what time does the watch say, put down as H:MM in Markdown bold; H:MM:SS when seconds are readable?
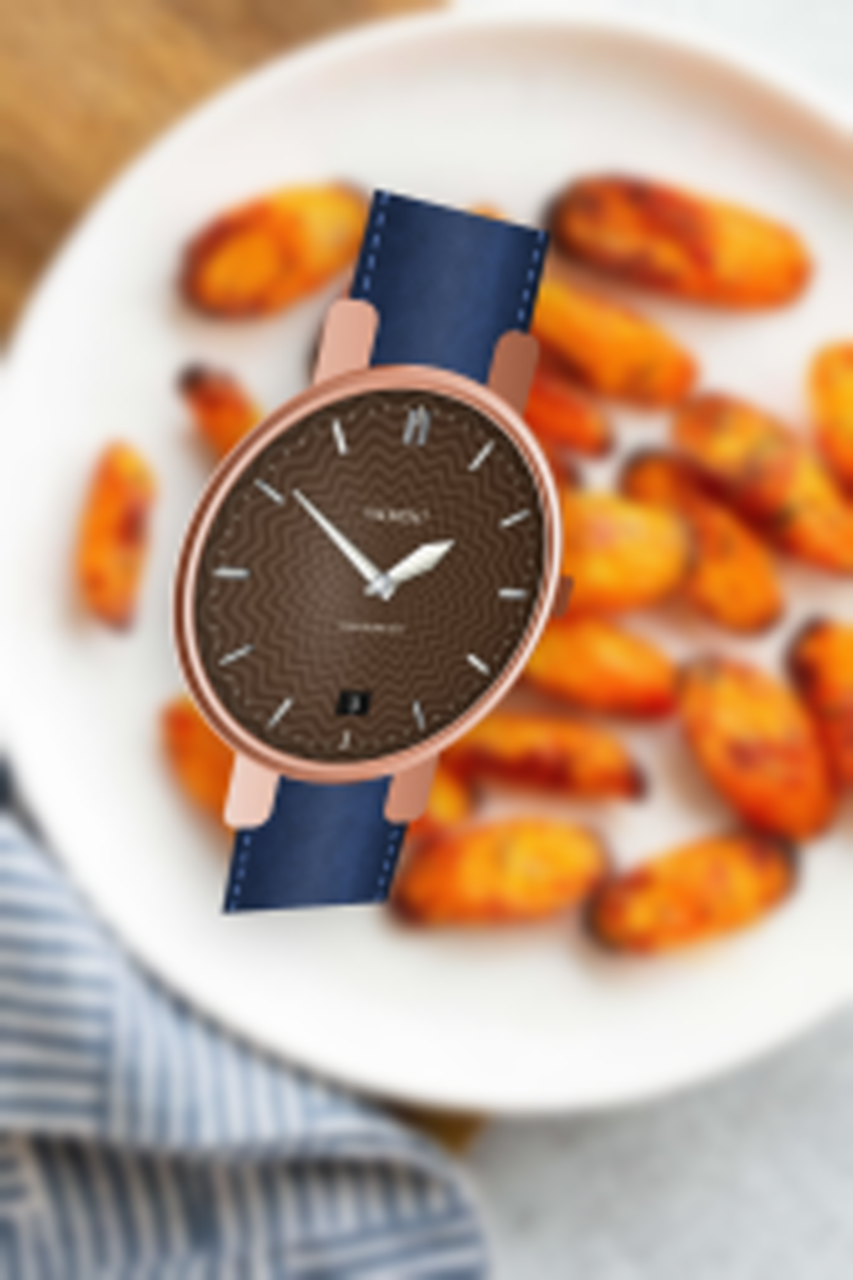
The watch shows **1:51**
